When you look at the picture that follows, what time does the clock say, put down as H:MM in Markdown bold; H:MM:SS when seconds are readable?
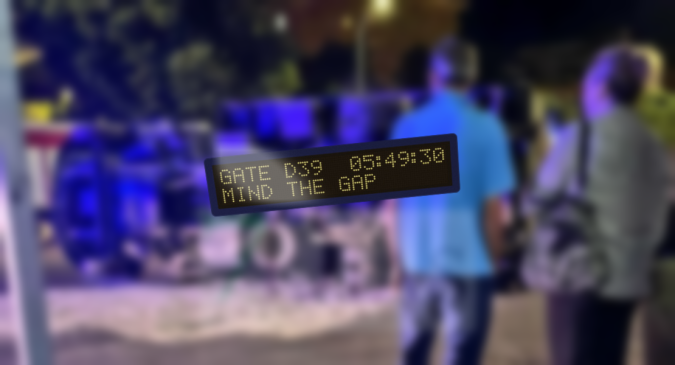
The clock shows **5:49:30**
